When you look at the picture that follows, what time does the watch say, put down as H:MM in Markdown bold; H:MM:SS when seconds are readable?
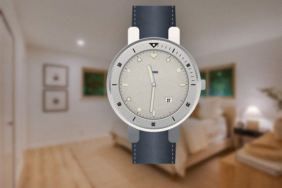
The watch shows **11:31**
